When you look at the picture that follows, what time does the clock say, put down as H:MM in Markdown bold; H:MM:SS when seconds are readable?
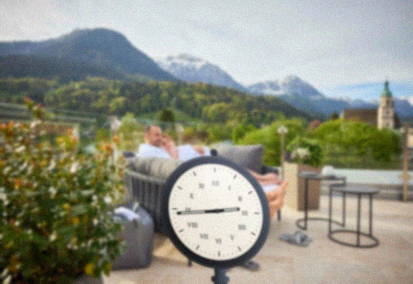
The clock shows **2:44**
